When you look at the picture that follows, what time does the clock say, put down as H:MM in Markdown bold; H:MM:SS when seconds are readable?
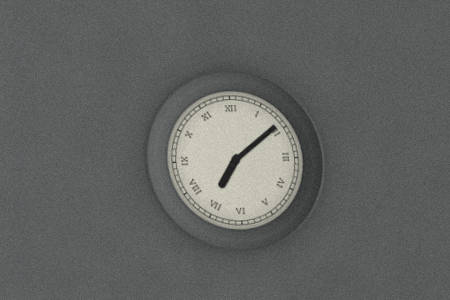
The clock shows **7:09**
